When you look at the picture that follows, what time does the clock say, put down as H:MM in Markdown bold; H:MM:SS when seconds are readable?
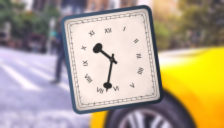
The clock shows **10:33**
